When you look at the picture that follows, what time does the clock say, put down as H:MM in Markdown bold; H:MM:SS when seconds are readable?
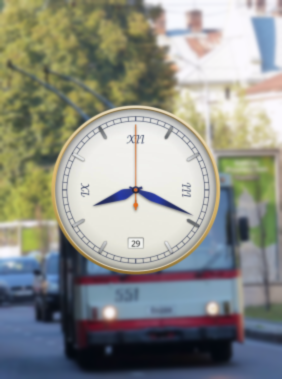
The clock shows **8:19:00**
